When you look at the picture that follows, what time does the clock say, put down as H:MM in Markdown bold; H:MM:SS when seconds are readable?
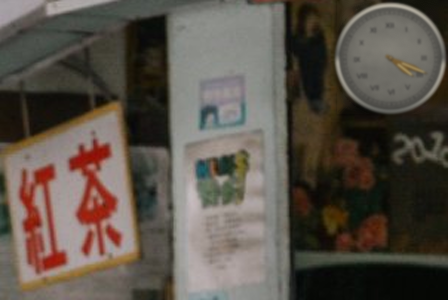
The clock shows **4:19**
